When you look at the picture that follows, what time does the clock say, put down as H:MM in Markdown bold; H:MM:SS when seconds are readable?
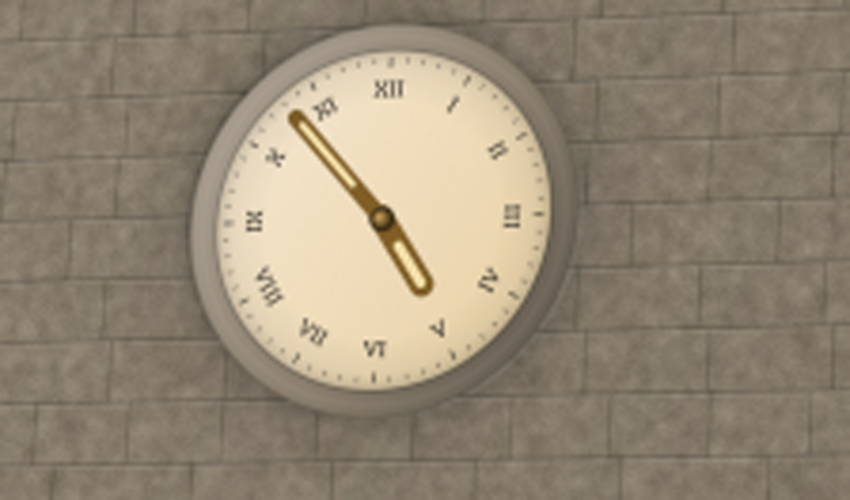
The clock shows **4:53**
